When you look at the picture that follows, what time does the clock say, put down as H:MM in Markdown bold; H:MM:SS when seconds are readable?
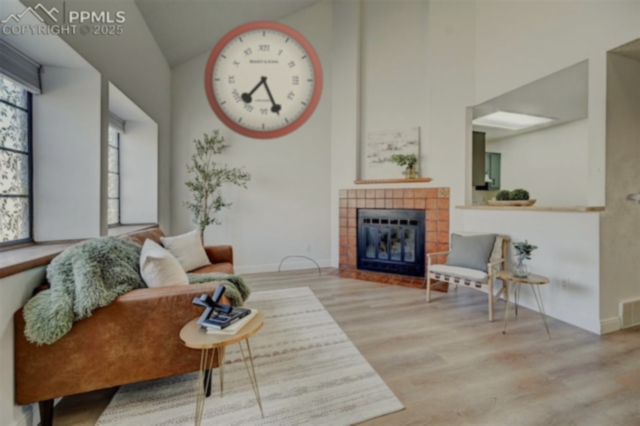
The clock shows **7:26**
